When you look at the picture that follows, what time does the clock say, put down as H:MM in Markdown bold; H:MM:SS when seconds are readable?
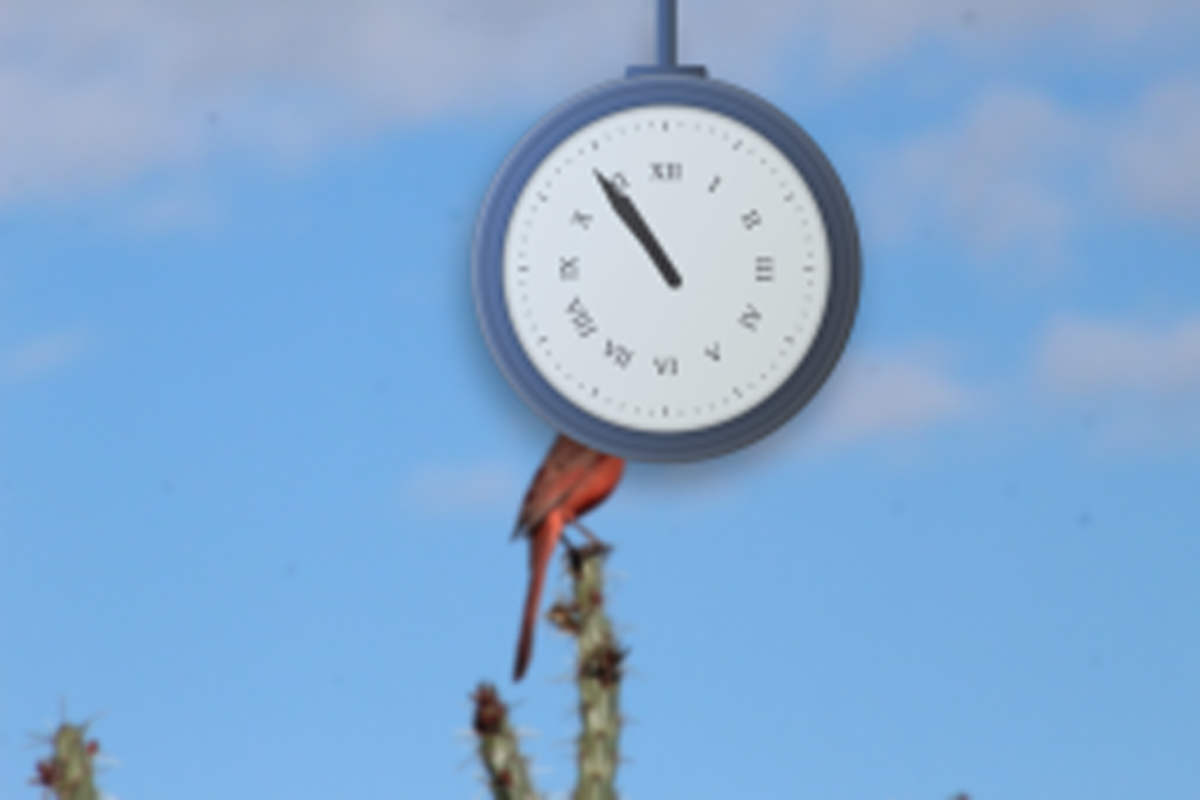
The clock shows **10:54**
